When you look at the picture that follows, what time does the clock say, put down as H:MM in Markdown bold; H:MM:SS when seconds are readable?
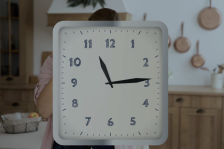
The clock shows **11:14**
